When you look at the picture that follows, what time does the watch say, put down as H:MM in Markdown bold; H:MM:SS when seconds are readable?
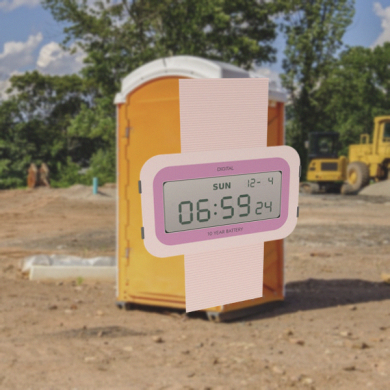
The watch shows **6:59:24**
